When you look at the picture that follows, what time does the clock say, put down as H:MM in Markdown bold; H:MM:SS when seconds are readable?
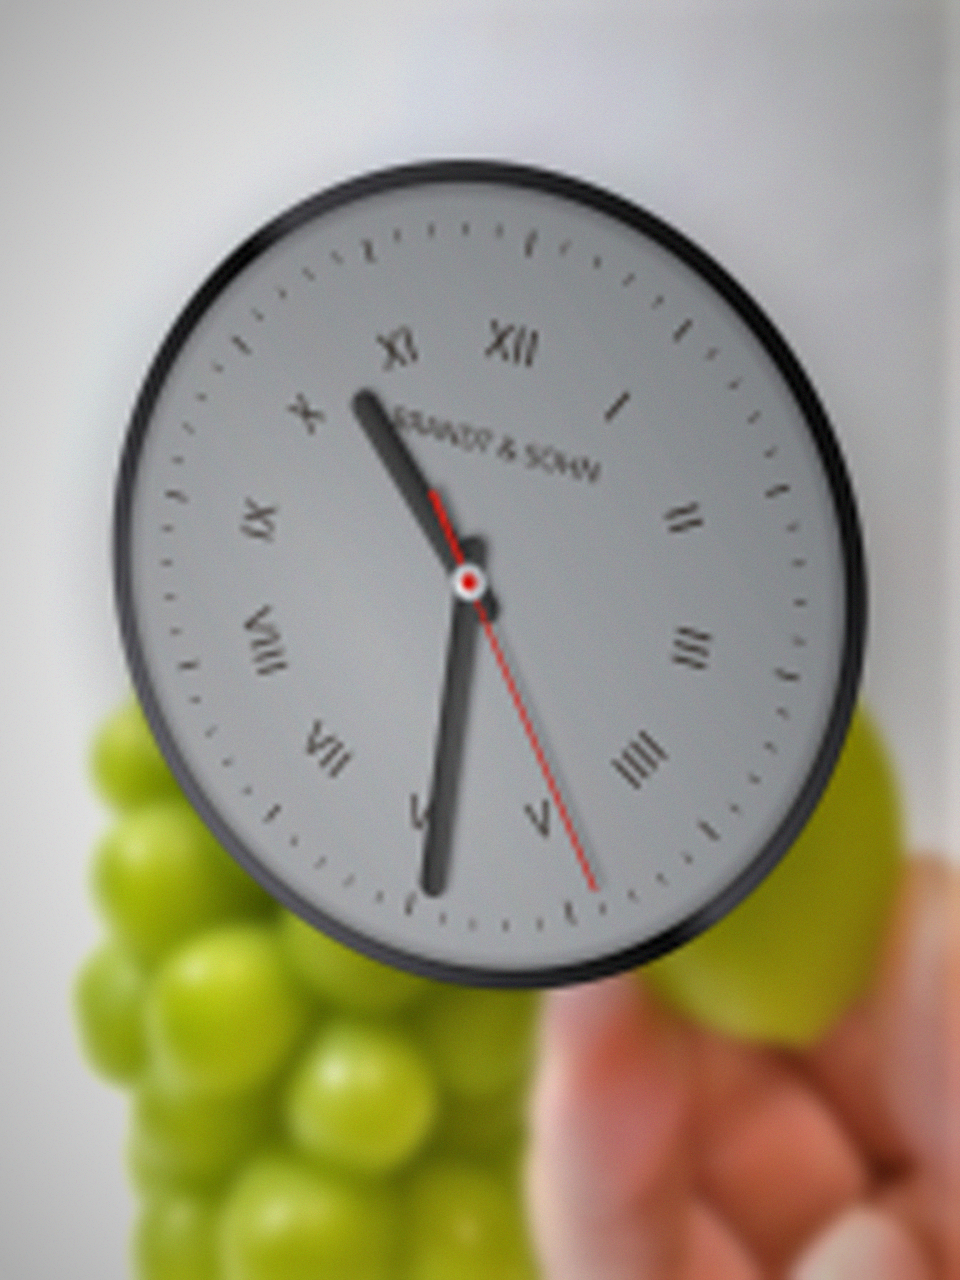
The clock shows **10:29:24**
